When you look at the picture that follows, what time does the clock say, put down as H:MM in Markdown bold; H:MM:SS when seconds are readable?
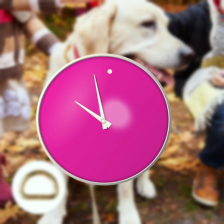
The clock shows **9:57**
